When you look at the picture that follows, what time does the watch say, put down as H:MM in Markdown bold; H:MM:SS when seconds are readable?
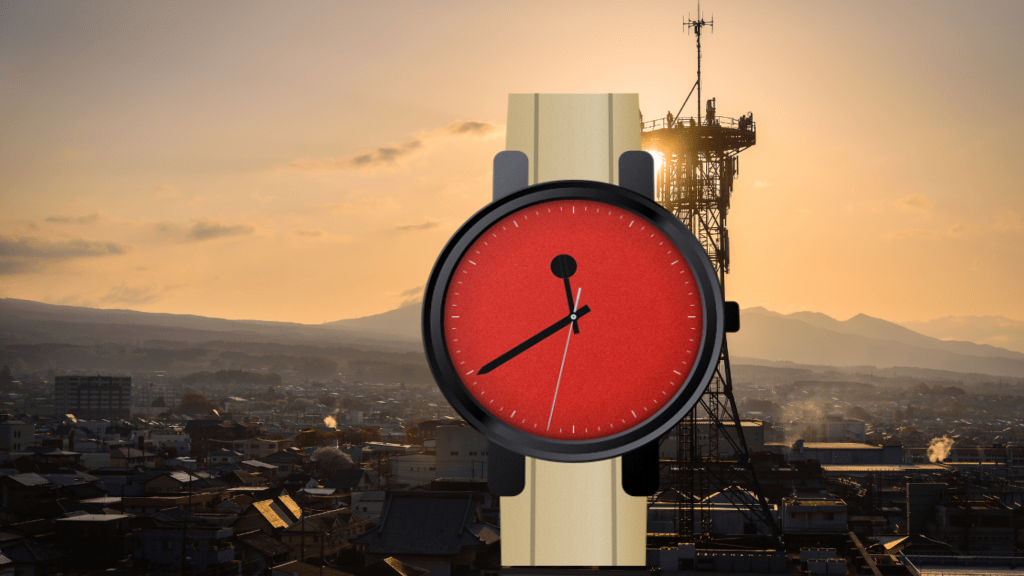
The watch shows **11:39:32**
